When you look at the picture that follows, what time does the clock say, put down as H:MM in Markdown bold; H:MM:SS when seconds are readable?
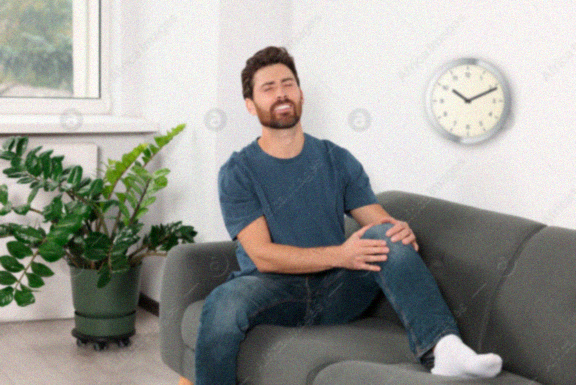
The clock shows **10:11**
